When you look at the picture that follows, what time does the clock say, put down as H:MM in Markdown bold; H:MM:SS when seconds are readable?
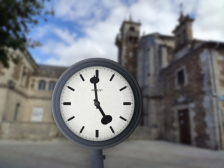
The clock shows **4:59**
